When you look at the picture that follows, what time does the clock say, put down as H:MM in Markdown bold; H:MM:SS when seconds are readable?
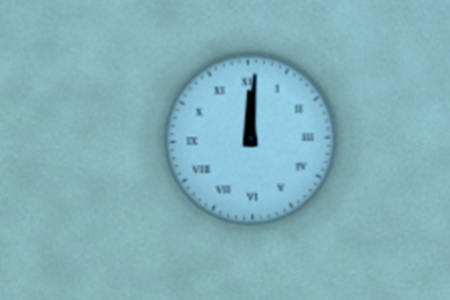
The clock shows **12:01**
